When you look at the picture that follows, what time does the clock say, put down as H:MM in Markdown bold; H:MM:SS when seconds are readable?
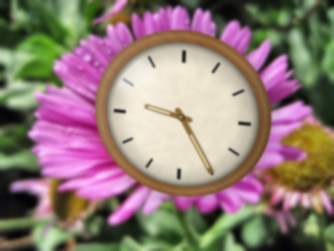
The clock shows **9:25**
